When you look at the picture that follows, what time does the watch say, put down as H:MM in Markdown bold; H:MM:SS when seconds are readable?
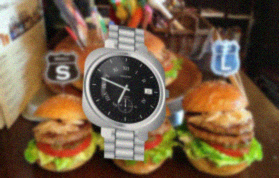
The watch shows **6:48**
